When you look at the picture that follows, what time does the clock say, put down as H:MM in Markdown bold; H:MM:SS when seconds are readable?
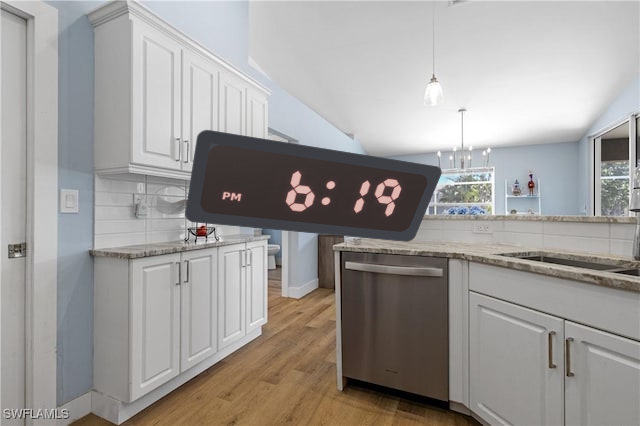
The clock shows **6:19**
